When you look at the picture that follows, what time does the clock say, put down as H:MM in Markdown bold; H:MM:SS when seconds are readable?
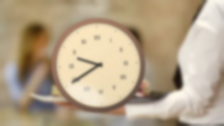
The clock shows **9:40**
